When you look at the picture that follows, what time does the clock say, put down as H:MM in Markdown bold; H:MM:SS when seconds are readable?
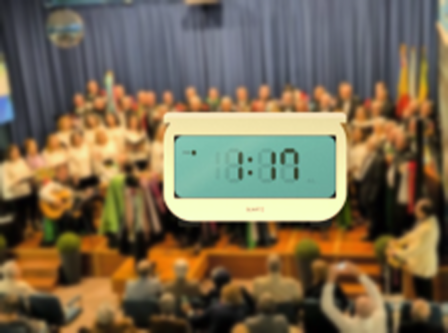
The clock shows **1:17**
